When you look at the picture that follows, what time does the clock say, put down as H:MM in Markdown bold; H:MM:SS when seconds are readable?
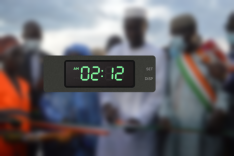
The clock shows **2:12**
